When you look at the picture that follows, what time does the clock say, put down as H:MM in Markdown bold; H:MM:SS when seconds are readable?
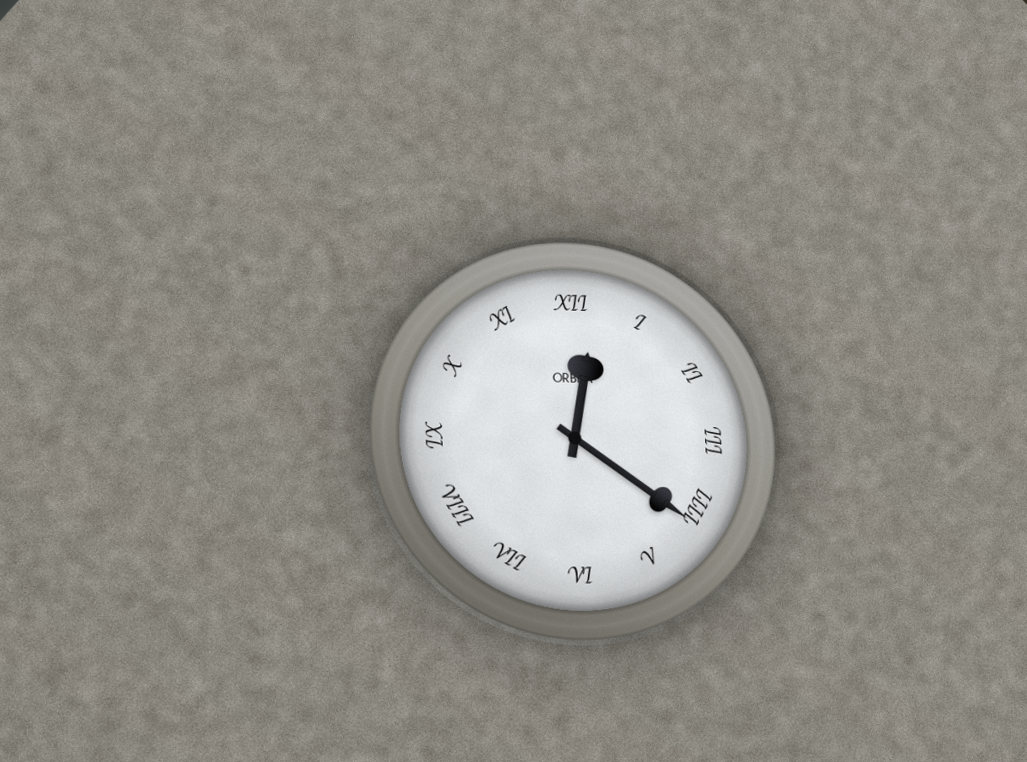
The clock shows **12:21**
